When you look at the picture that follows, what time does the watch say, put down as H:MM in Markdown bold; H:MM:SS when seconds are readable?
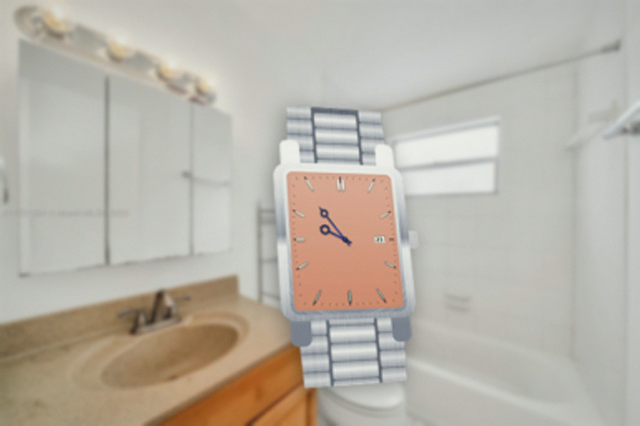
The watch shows **9:54**
